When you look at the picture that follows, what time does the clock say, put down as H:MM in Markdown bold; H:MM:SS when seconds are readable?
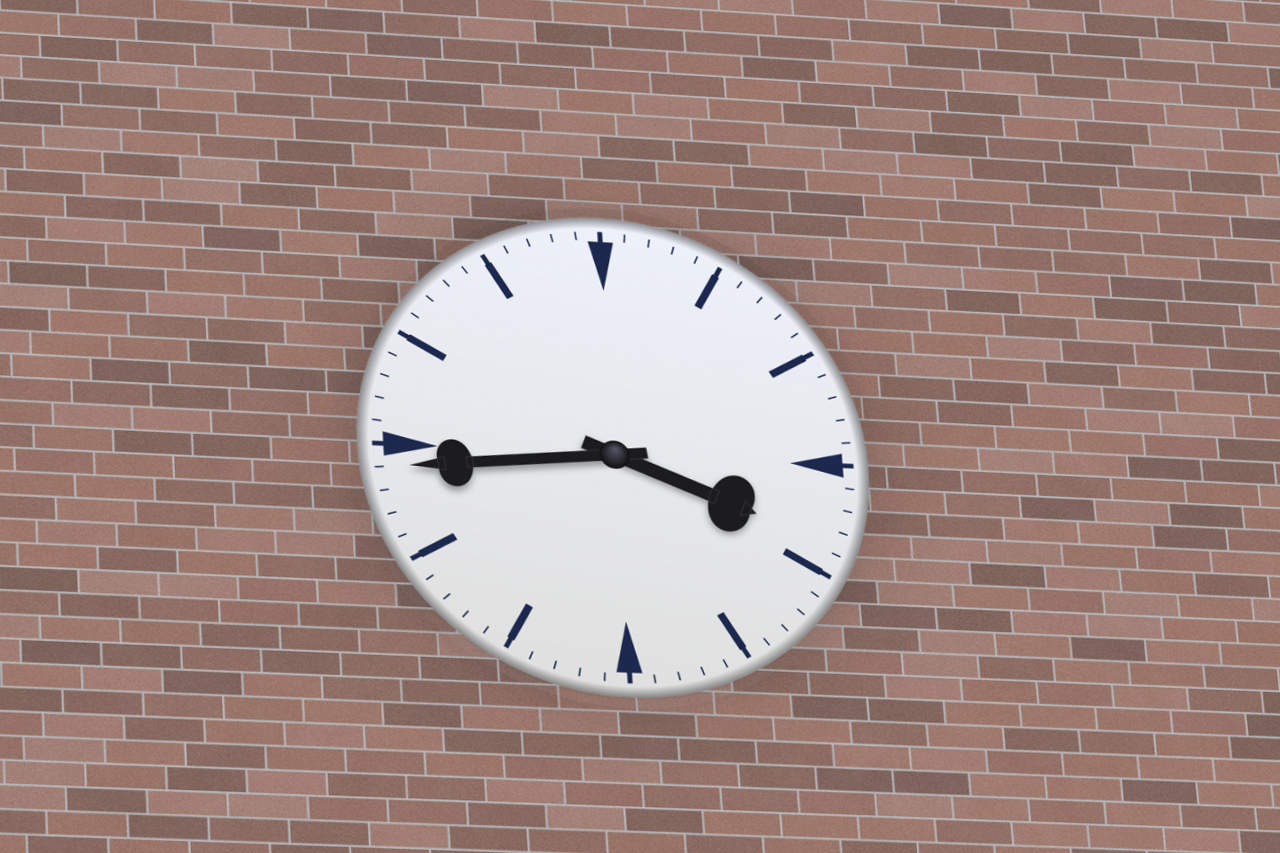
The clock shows **3:44**
